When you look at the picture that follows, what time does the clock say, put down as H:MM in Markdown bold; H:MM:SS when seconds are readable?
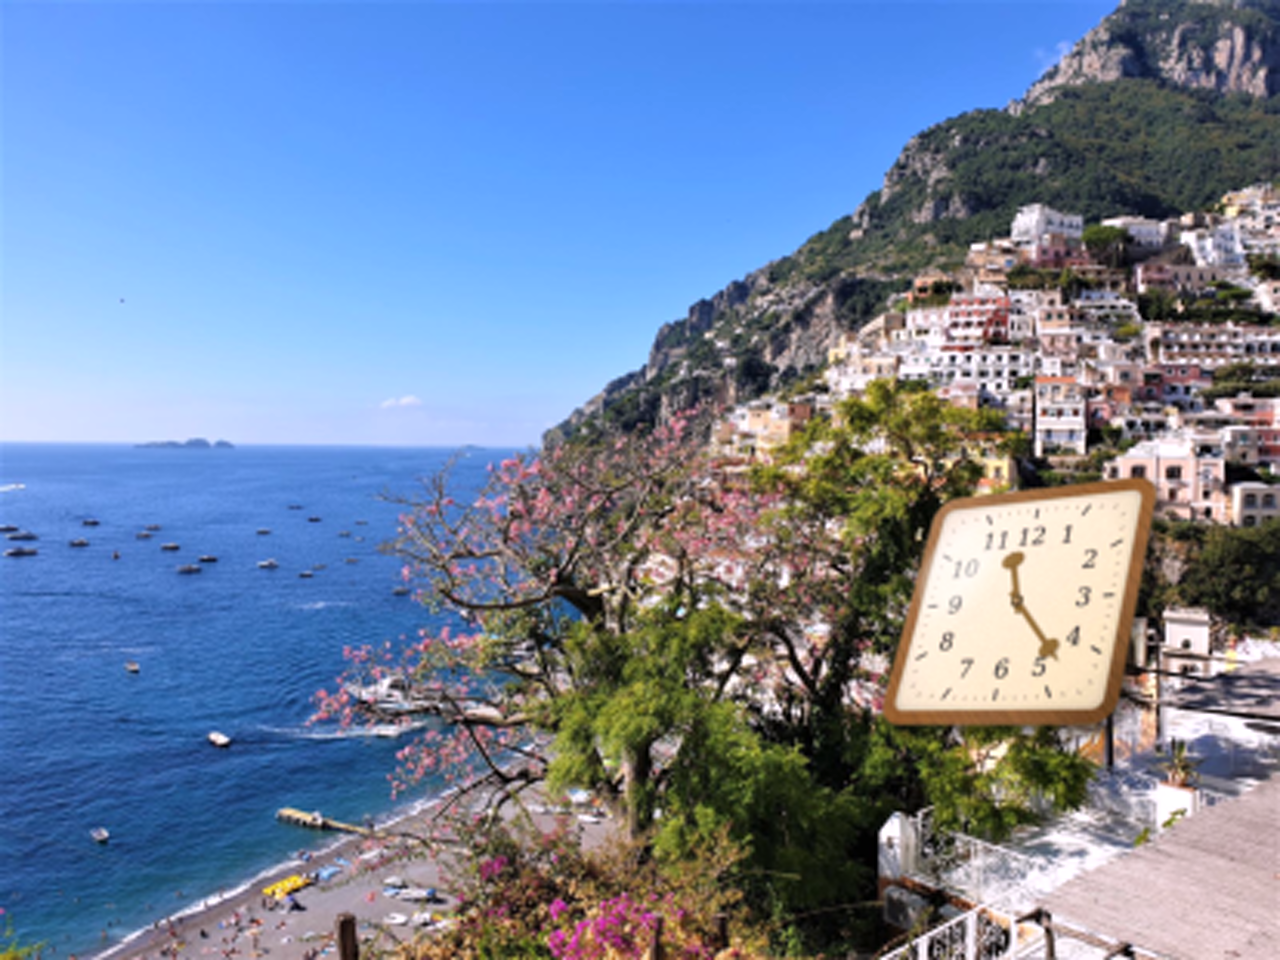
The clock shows **11:23**
